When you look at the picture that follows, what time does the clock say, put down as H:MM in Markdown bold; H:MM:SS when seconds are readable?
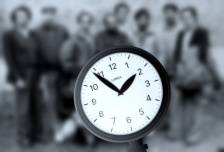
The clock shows **1:54**
